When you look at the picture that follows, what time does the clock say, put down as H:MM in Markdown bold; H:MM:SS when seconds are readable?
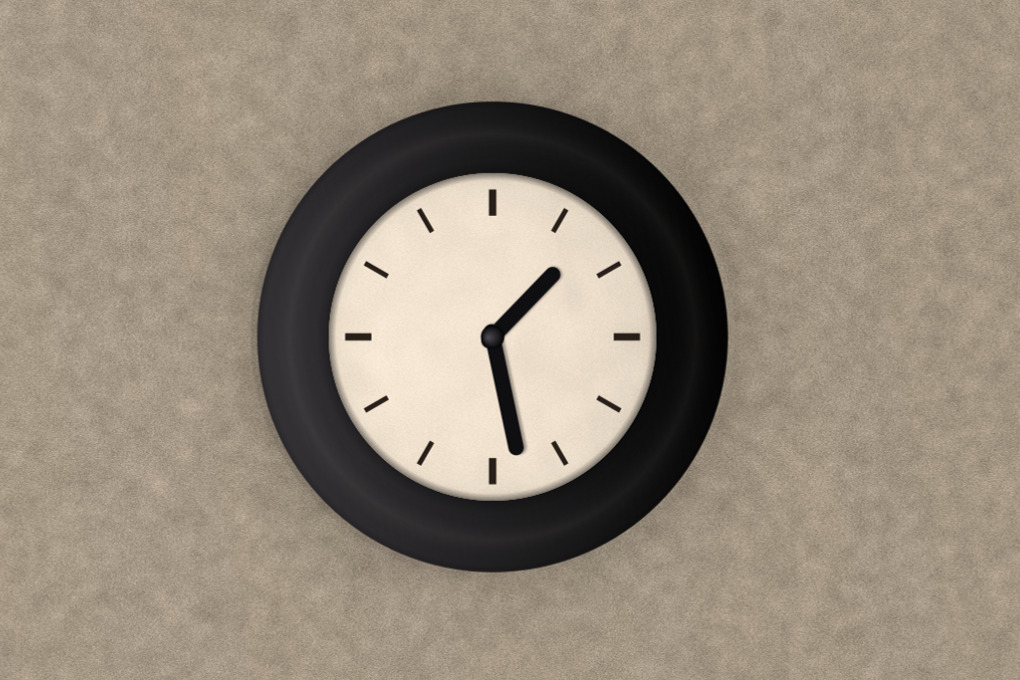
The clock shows **1:28**
